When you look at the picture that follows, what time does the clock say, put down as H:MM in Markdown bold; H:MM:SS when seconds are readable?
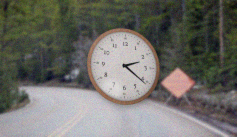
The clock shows **2:21**
